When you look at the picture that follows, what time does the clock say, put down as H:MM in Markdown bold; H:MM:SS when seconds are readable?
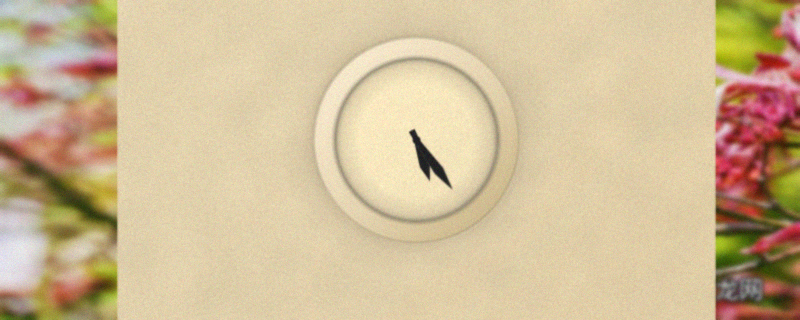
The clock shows **5:24**
